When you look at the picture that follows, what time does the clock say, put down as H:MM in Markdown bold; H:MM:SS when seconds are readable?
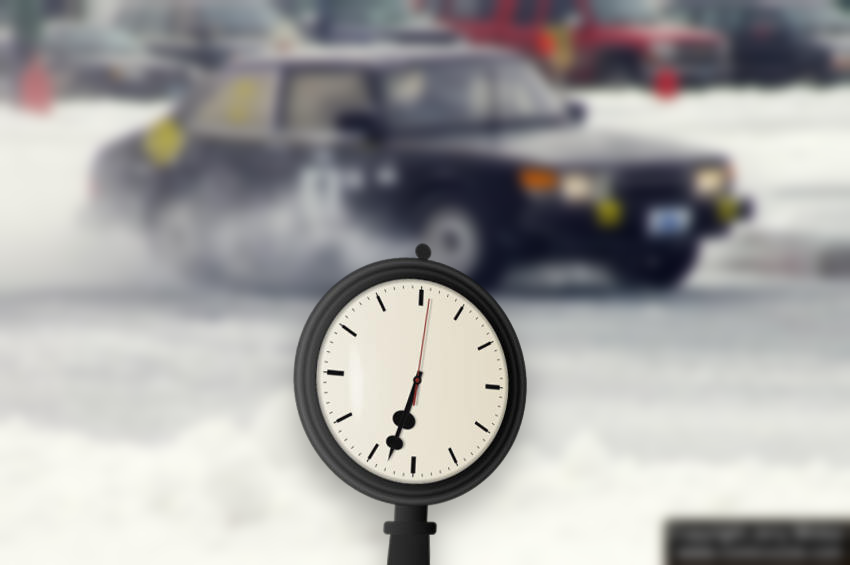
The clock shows **6:33:01**
